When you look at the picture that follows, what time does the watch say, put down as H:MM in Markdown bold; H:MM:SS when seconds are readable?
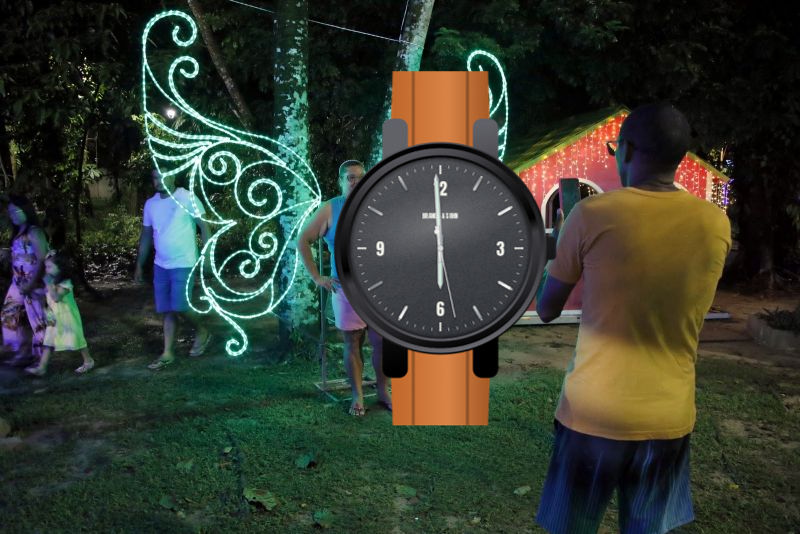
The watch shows **5:59:28**
